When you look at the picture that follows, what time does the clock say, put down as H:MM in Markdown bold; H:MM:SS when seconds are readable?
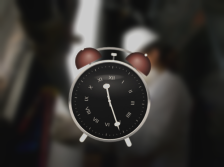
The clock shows **11:26**
